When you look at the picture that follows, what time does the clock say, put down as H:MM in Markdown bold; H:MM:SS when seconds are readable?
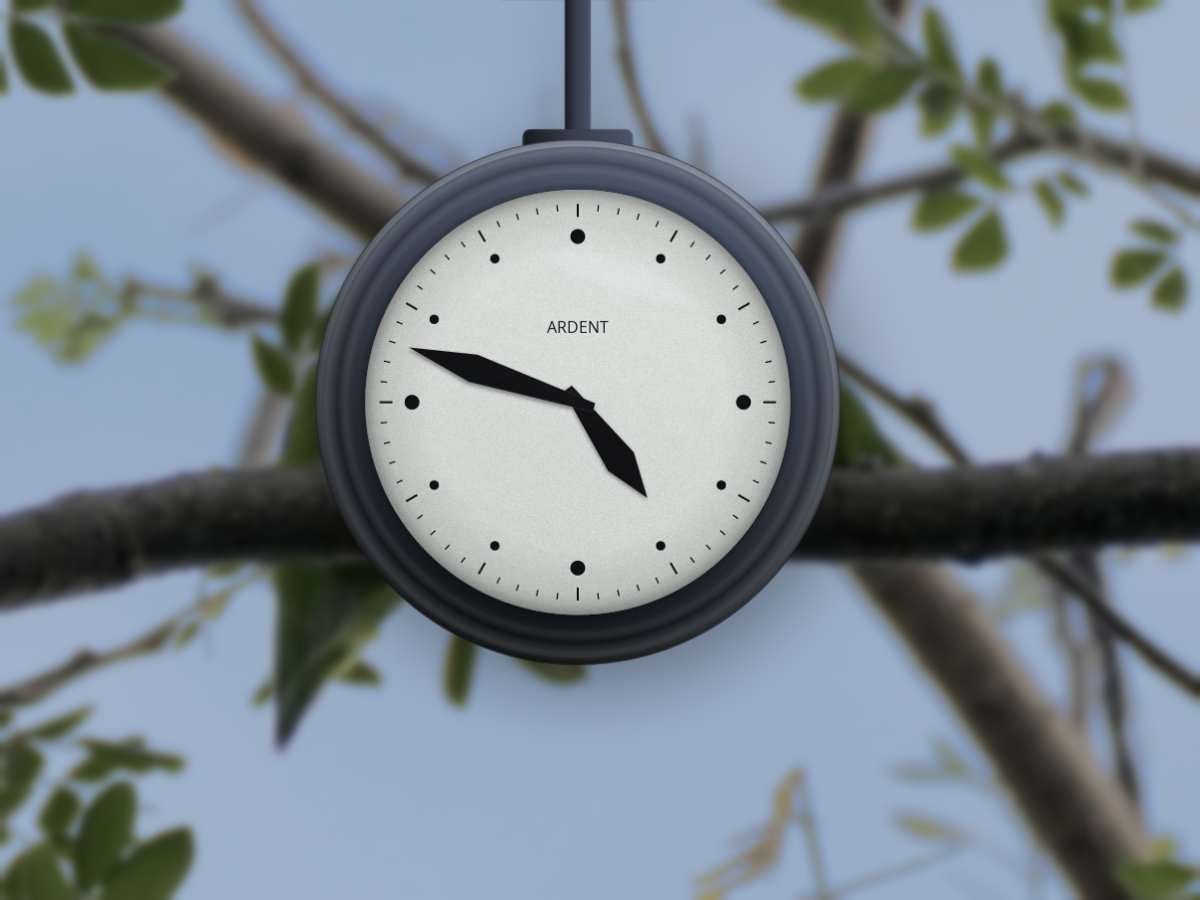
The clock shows **4:48**
